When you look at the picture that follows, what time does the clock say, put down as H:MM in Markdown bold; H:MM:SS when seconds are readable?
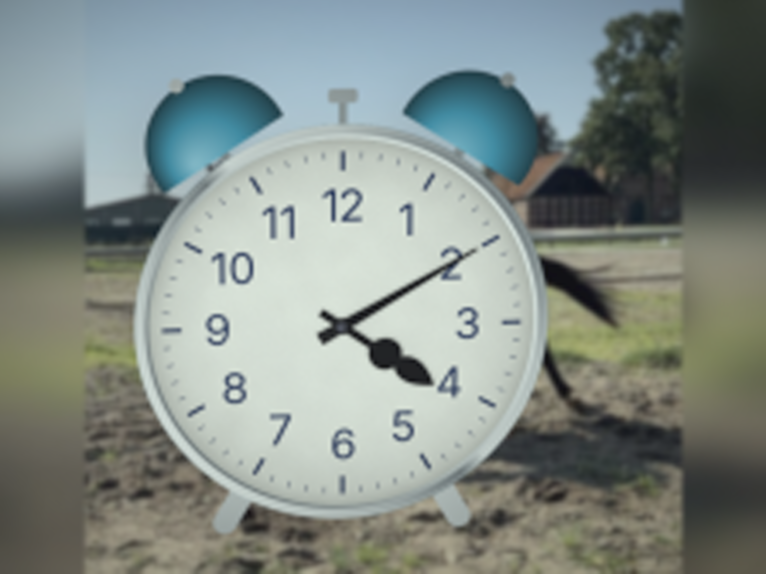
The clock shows **4:10**
